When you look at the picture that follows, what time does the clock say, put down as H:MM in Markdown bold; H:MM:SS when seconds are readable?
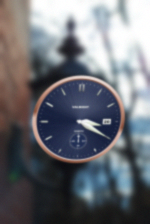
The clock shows **3:20**
